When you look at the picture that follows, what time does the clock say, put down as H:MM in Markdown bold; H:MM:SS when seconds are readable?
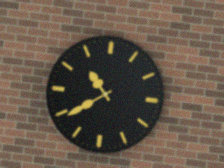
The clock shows **10:39**
